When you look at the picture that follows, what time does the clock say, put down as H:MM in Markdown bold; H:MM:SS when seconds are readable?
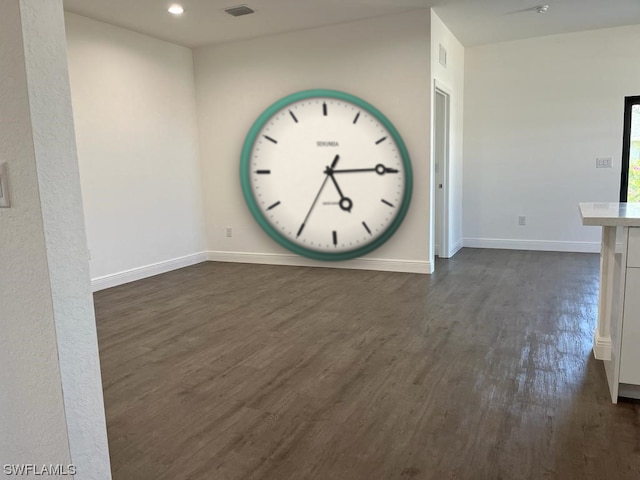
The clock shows **5:14:35**
